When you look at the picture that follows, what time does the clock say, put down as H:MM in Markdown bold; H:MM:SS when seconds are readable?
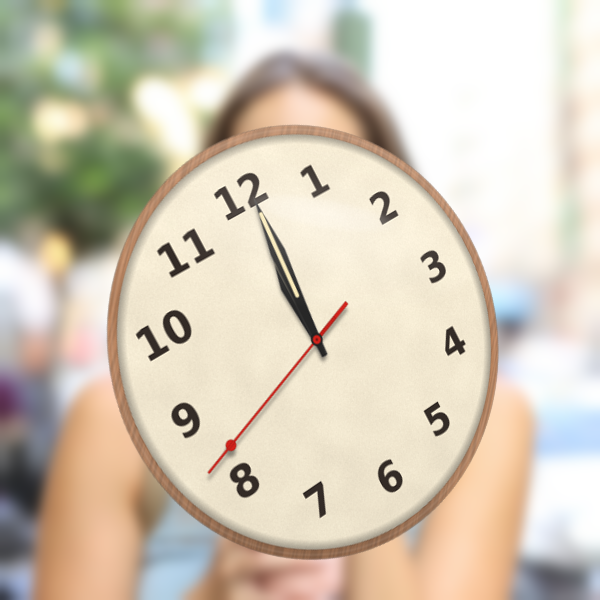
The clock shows **12:00:42**
